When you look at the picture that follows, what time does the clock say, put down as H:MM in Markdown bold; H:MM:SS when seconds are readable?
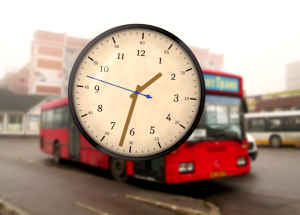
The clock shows **1:31:47**
